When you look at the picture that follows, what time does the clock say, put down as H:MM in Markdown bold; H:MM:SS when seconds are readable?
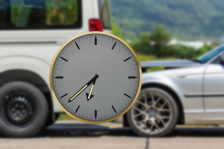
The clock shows **6:38**
